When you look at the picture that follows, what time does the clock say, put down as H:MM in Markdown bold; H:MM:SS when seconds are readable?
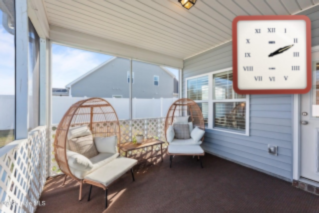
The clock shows **2:11**
